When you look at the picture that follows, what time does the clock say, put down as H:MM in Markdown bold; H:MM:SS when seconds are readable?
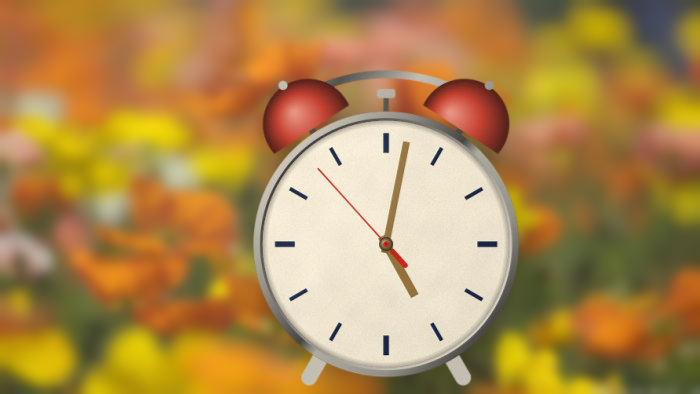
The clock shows **5:01:53**
